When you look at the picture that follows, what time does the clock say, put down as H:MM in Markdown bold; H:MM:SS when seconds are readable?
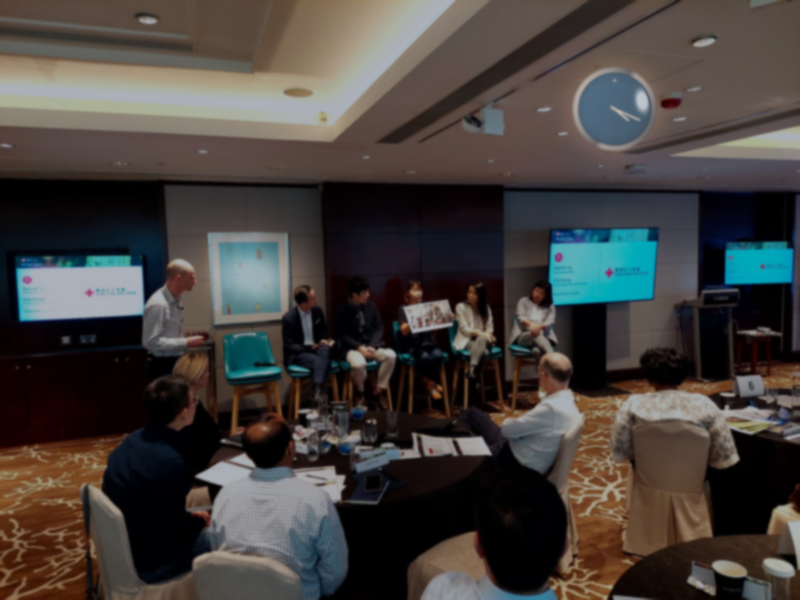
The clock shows **4:19**
